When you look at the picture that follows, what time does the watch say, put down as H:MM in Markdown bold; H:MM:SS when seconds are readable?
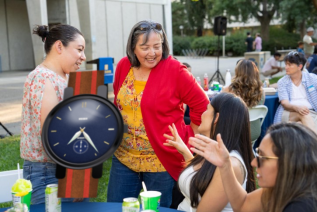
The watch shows **7:24**
